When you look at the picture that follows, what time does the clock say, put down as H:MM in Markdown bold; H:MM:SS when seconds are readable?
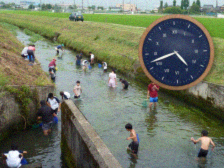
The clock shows **4:42**
